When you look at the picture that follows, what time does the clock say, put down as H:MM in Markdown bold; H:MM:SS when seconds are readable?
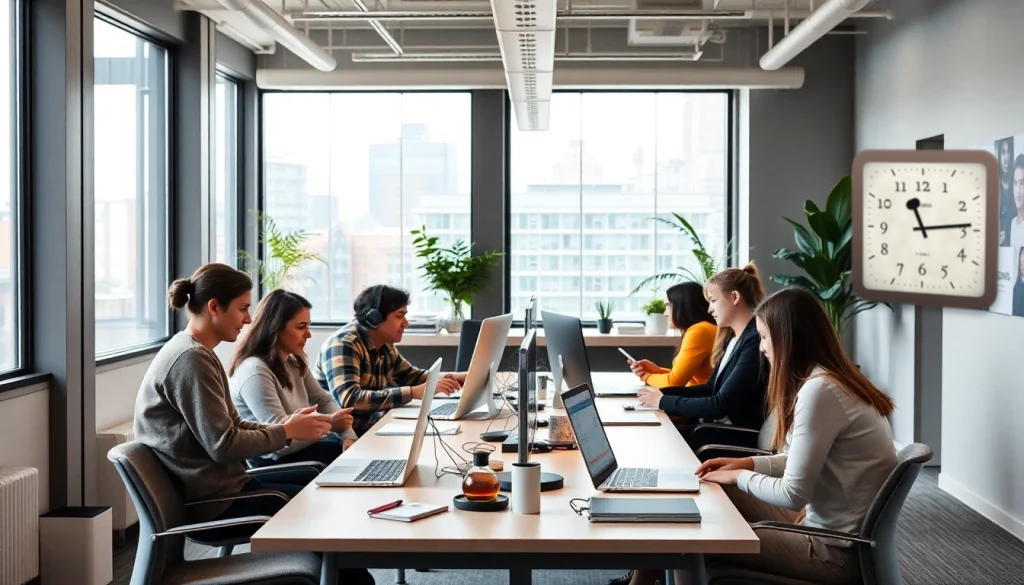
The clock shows **11:14**
